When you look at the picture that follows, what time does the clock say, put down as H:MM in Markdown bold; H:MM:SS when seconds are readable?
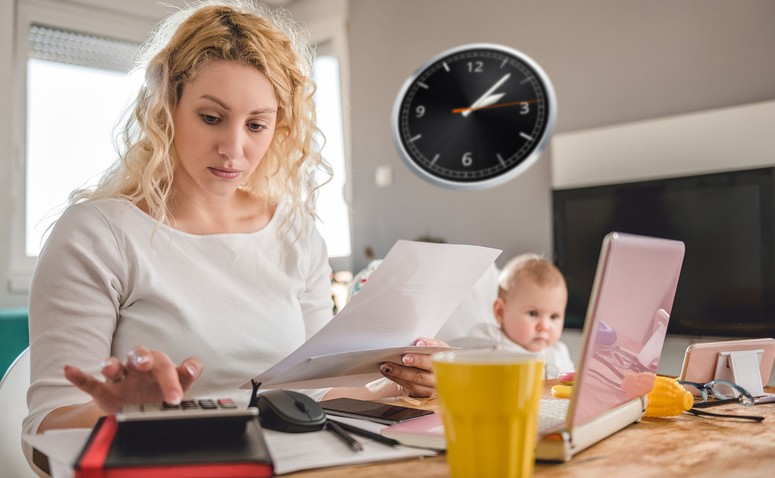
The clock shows **2:07:14**
